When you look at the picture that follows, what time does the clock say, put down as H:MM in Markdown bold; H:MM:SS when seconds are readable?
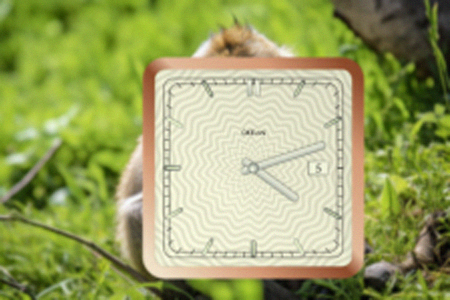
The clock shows **4:12**
